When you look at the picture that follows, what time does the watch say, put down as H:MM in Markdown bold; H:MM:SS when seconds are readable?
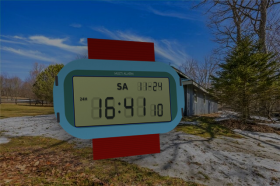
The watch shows **16:41:10**
